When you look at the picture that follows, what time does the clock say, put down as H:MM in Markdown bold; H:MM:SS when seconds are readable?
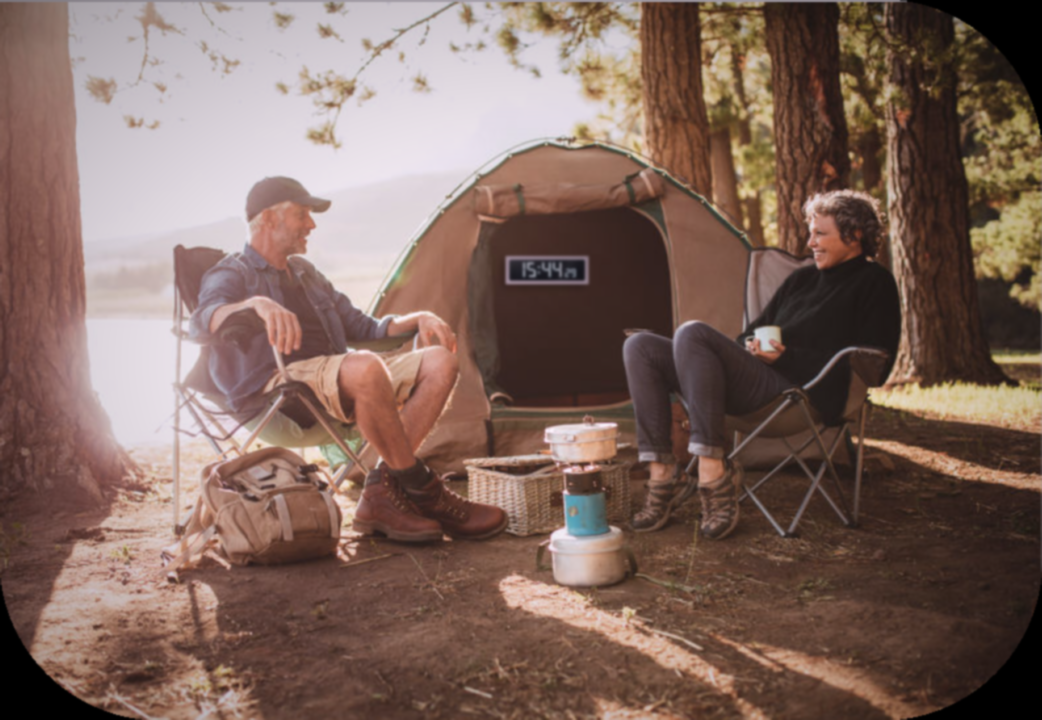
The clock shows **15:44**
